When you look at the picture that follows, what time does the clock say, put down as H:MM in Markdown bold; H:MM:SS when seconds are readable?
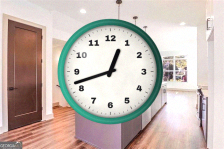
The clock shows **12:42**
